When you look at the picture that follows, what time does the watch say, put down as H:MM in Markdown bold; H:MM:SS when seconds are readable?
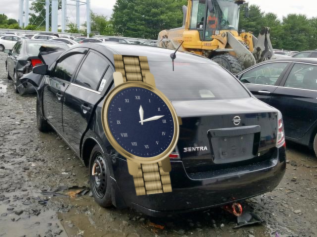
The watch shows **12:13**
